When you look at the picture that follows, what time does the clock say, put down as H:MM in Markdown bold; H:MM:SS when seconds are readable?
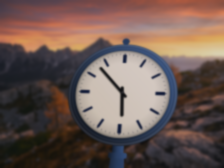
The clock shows **5:53**
